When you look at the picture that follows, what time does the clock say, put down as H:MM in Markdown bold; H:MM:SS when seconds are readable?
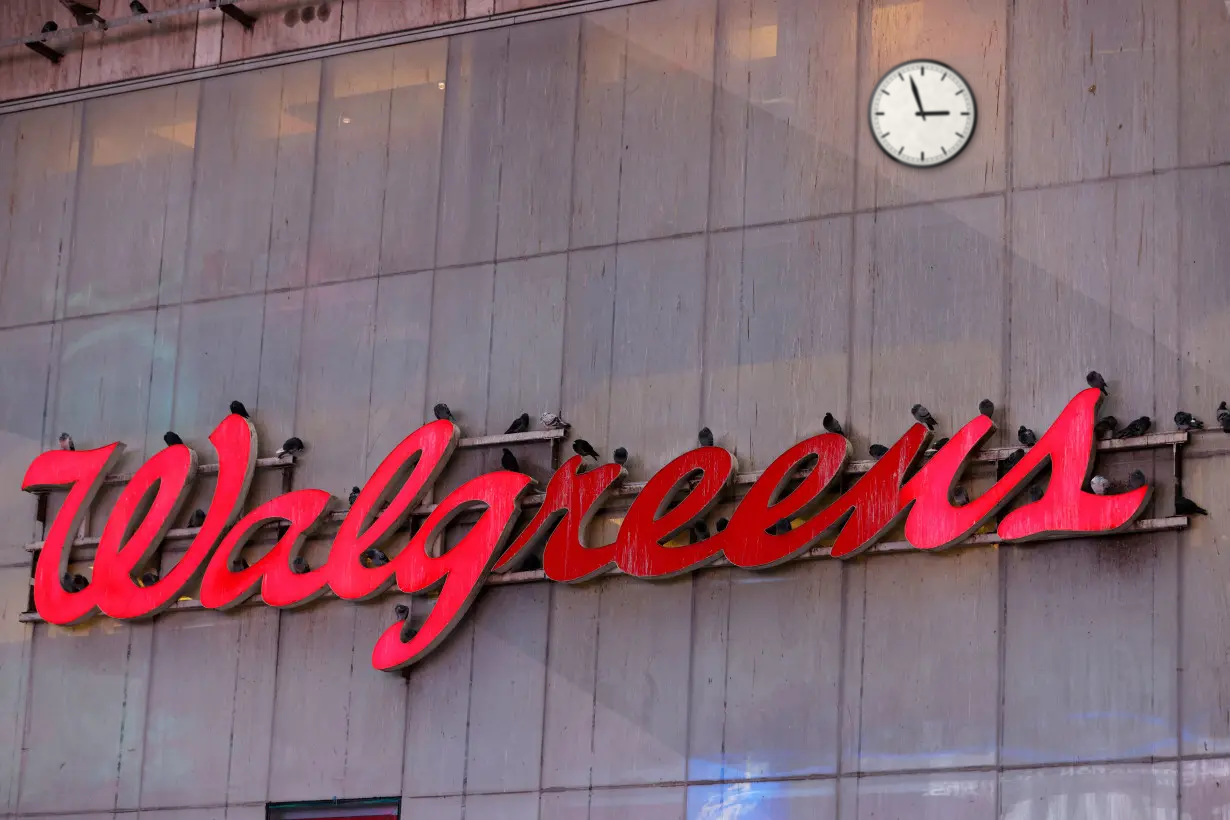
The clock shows **2:57**
